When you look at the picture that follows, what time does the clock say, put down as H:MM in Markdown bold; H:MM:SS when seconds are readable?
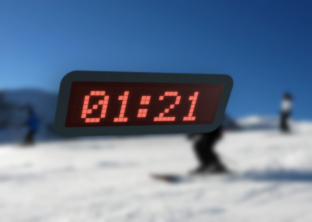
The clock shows **1:21**
